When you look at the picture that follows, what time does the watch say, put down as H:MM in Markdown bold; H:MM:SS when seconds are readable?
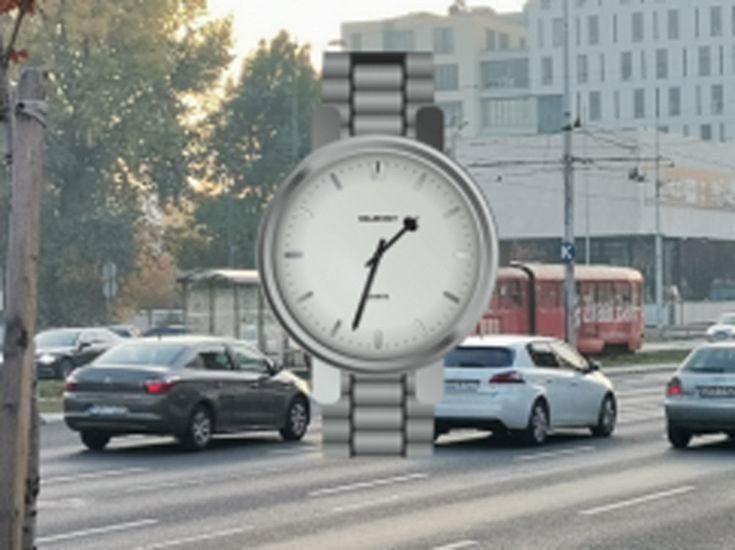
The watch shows **1:33**
